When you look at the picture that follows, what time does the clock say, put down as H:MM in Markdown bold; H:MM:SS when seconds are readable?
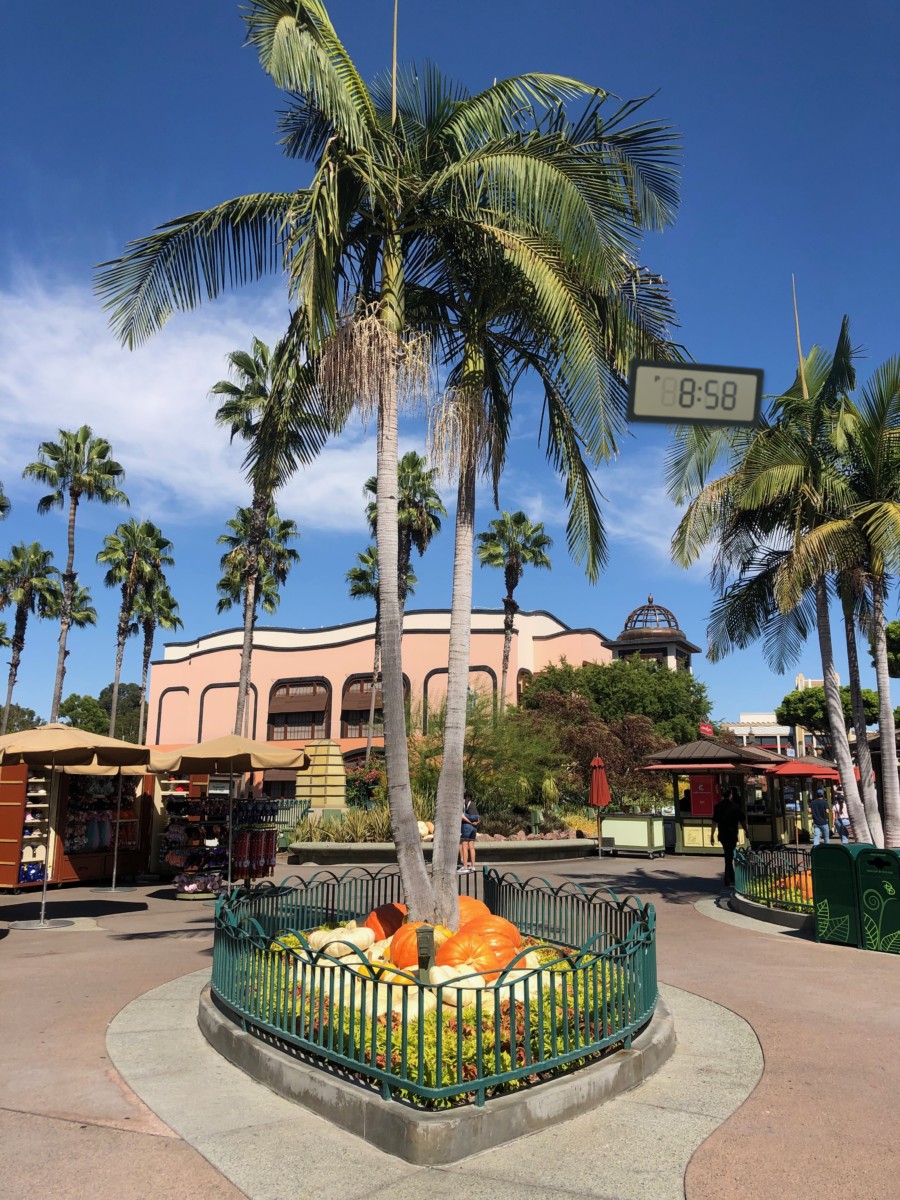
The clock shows **8:58**
